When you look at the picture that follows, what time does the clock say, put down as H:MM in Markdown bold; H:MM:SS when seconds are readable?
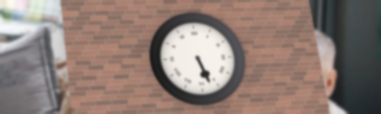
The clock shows **5:27**
